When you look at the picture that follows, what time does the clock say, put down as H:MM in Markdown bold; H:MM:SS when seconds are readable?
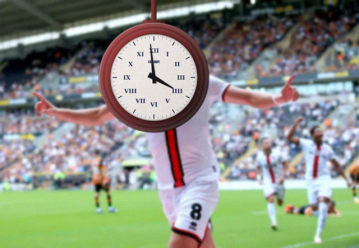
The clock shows **3:59**
